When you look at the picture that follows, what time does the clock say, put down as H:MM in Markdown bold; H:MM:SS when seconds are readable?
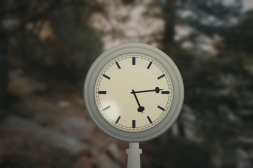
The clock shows **5:14**
